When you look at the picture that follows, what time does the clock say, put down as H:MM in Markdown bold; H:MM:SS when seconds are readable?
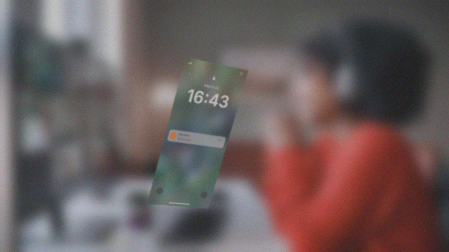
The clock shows **16:43**
